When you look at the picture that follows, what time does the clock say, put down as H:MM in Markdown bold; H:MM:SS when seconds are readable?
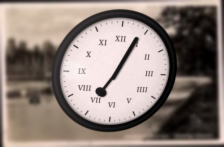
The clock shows **7:04**
